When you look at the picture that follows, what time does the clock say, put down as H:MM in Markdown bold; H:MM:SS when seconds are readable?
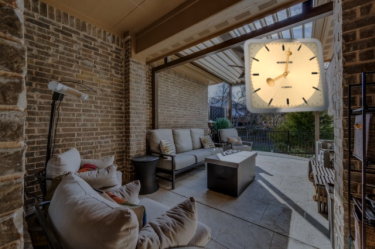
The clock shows **8:02**
